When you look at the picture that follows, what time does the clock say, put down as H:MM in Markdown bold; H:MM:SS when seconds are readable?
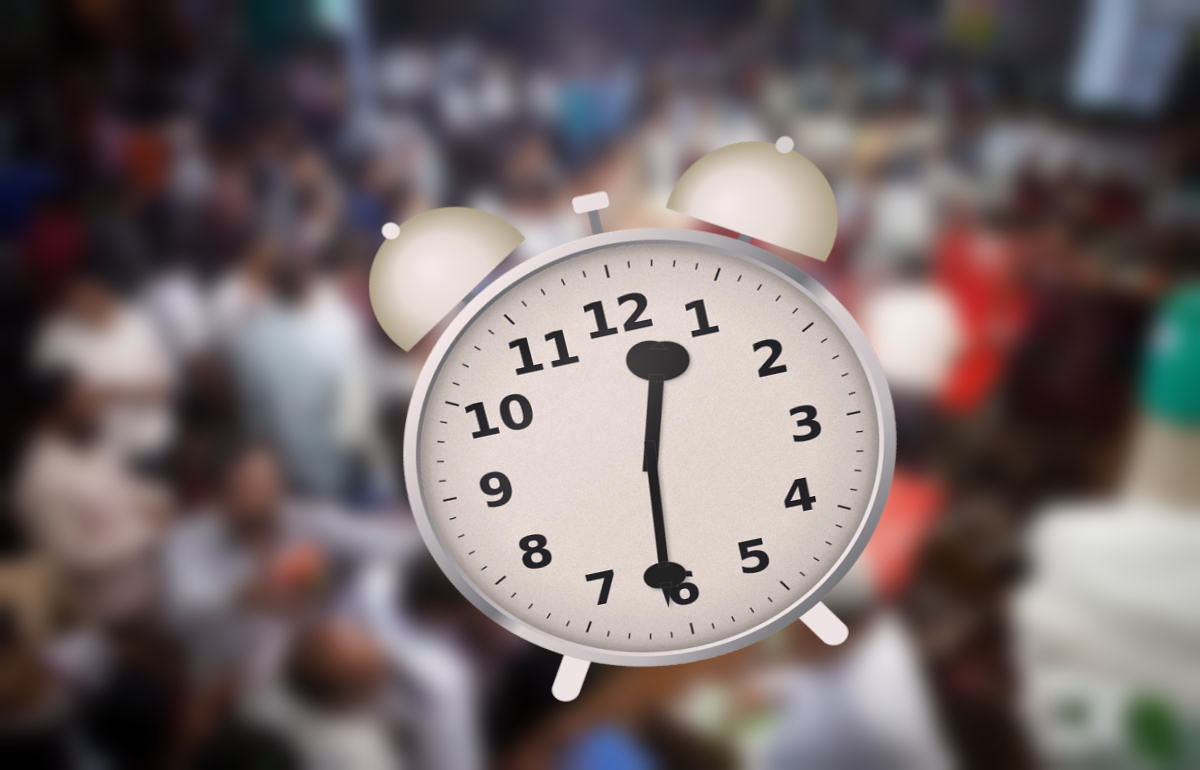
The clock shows **12:31**
